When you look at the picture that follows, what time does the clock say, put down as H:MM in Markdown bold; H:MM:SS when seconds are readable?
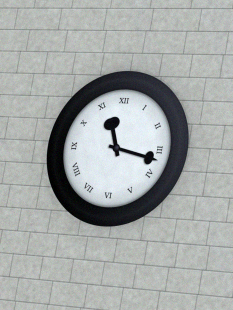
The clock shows **11:17**
